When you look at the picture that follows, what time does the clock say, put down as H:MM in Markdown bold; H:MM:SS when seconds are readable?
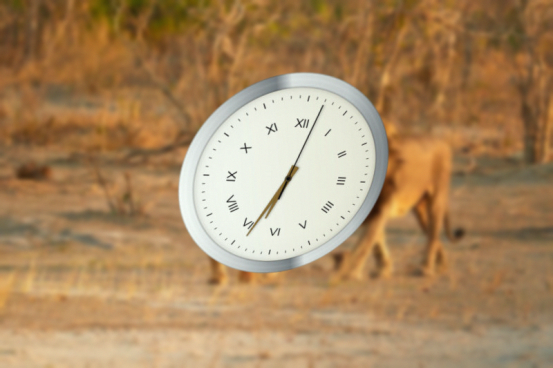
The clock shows **6:34:02**
